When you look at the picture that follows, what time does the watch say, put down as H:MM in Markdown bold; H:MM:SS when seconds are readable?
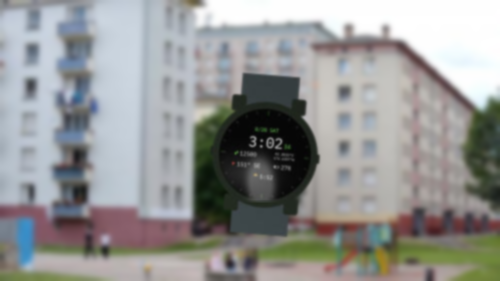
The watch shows **3:02**
